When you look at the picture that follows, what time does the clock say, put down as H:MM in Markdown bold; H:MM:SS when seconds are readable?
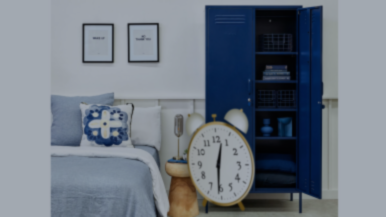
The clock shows **12:31**
